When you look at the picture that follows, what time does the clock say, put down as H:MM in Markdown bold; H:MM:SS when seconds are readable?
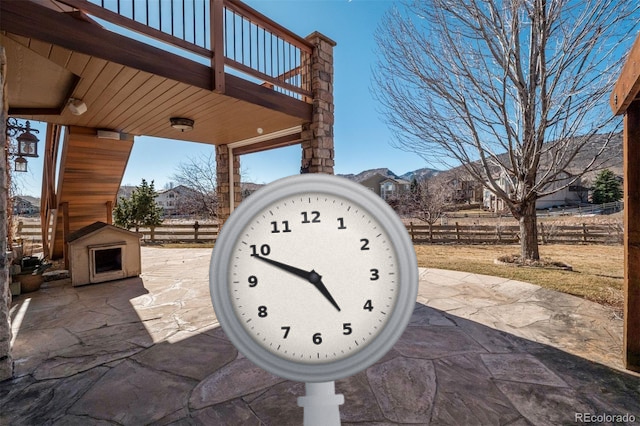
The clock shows **4:49**
